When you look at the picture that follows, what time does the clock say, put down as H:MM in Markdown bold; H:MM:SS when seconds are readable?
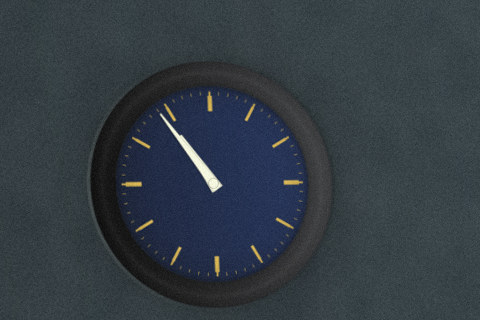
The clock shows **10:54**
